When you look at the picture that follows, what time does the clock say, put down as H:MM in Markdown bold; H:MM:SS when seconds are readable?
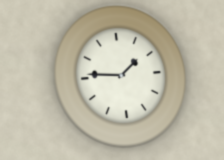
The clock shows **1:46**
